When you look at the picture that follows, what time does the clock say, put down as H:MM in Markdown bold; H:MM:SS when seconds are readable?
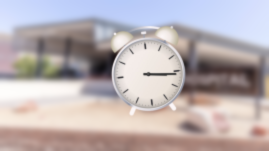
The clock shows **3:16**
